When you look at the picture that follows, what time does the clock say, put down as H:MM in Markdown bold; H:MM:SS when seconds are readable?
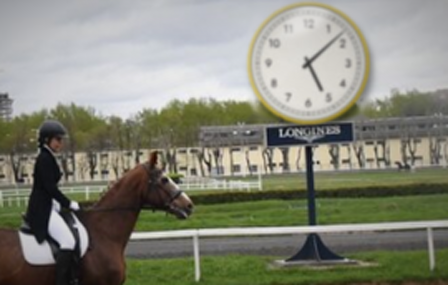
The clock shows **5:08**
